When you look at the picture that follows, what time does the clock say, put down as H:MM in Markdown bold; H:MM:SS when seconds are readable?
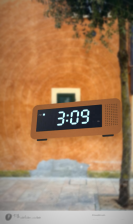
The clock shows **3:09**
